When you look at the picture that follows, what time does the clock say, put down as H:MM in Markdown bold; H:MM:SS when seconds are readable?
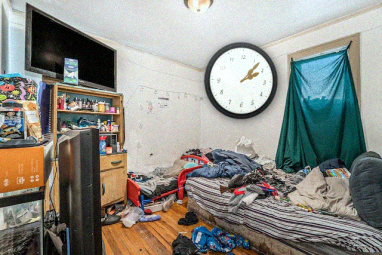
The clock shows **2:07**
